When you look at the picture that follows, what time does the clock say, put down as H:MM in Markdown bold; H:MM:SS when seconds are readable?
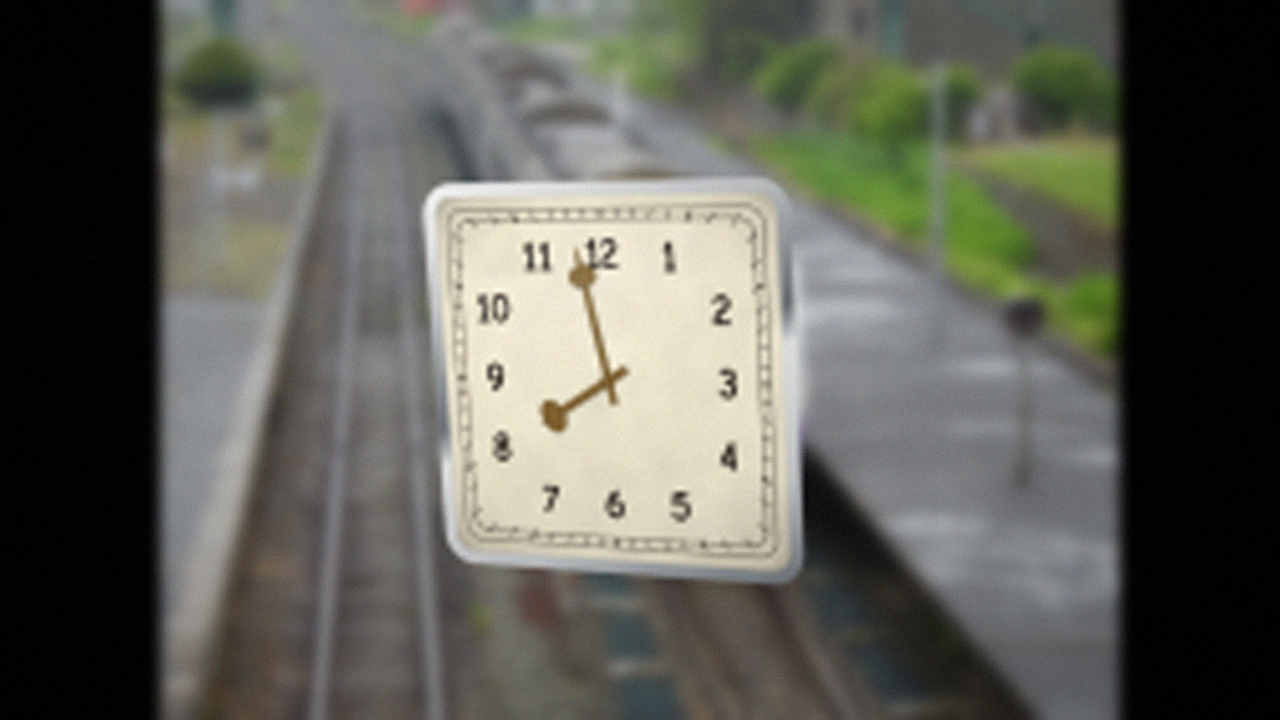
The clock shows **7:58**
